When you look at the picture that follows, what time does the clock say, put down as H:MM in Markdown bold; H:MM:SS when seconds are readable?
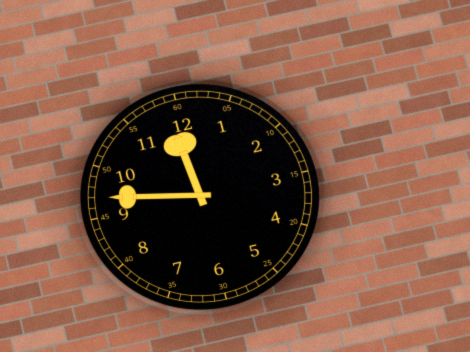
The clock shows **11:47**
